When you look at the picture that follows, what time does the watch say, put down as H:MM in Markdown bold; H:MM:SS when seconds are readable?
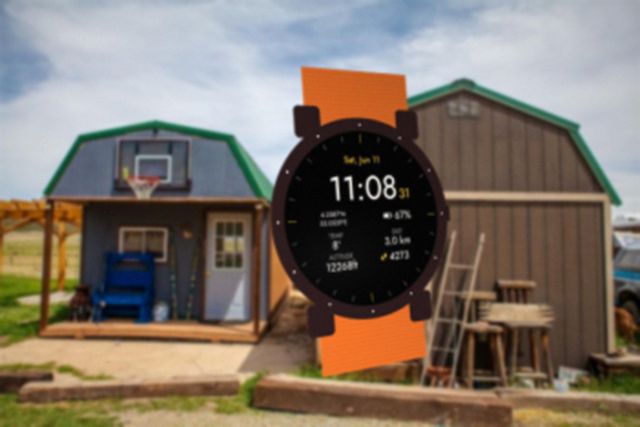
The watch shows **11:08**
